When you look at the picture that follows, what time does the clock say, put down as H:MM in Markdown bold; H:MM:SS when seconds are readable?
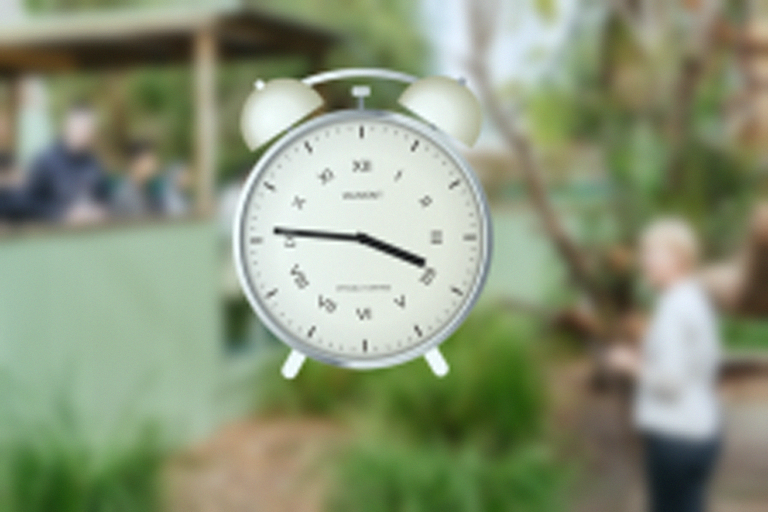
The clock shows **3:46**
